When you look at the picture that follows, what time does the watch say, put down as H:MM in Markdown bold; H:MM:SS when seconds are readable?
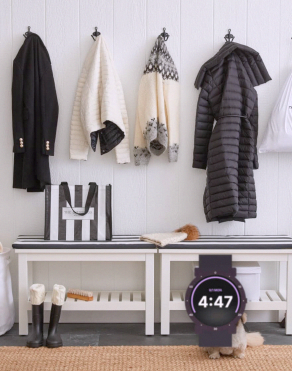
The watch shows **4:47**
